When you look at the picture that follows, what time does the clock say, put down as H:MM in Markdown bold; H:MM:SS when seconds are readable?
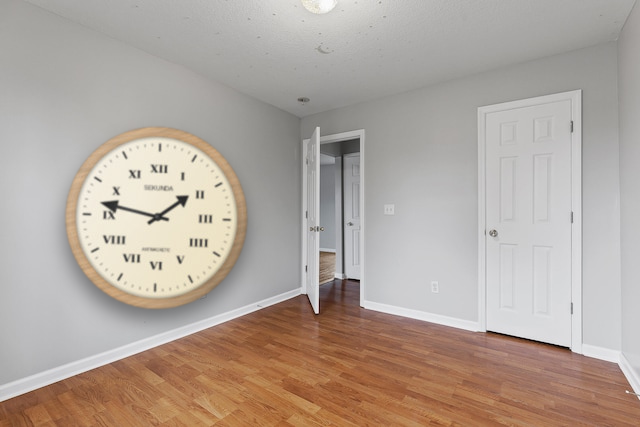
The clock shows **1:47**
